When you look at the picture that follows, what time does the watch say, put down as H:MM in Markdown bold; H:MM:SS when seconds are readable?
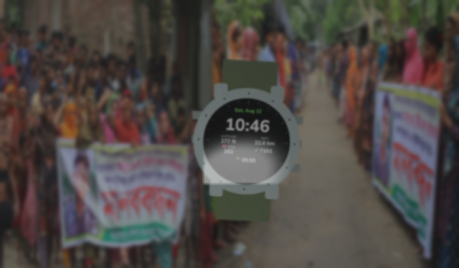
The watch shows **10:46**
